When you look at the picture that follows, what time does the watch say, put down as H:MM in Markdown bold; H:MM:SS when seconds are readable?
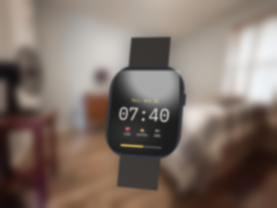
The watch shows **7:40**
